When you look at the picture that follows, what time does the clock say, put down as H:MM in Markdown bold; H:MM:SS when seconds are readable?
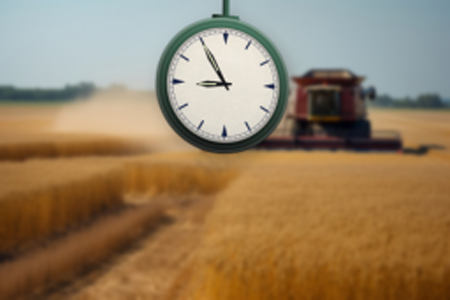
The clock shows **8:55**
